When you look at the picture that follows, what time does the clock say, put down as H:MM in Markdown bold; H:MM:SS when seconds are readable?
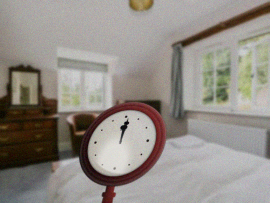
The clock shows **12:01**
